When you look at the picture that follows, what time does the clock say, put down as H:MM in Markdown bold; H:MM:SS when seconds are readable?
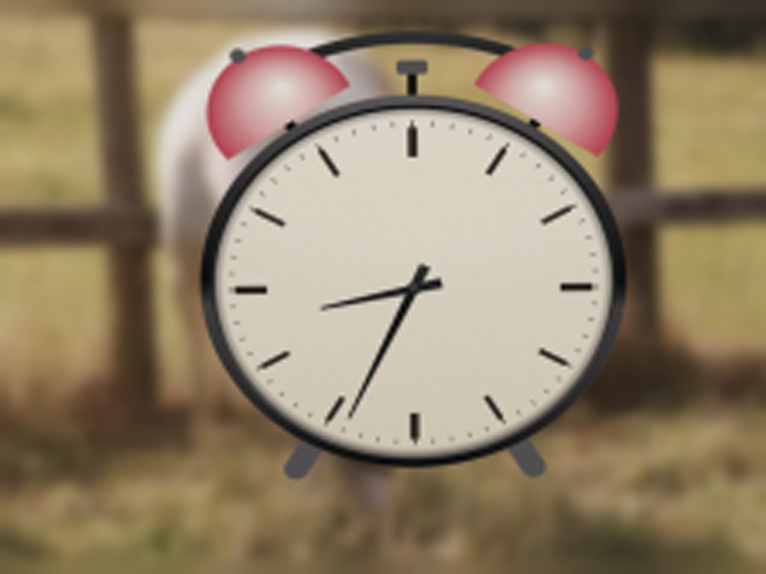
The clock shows **8:34**
